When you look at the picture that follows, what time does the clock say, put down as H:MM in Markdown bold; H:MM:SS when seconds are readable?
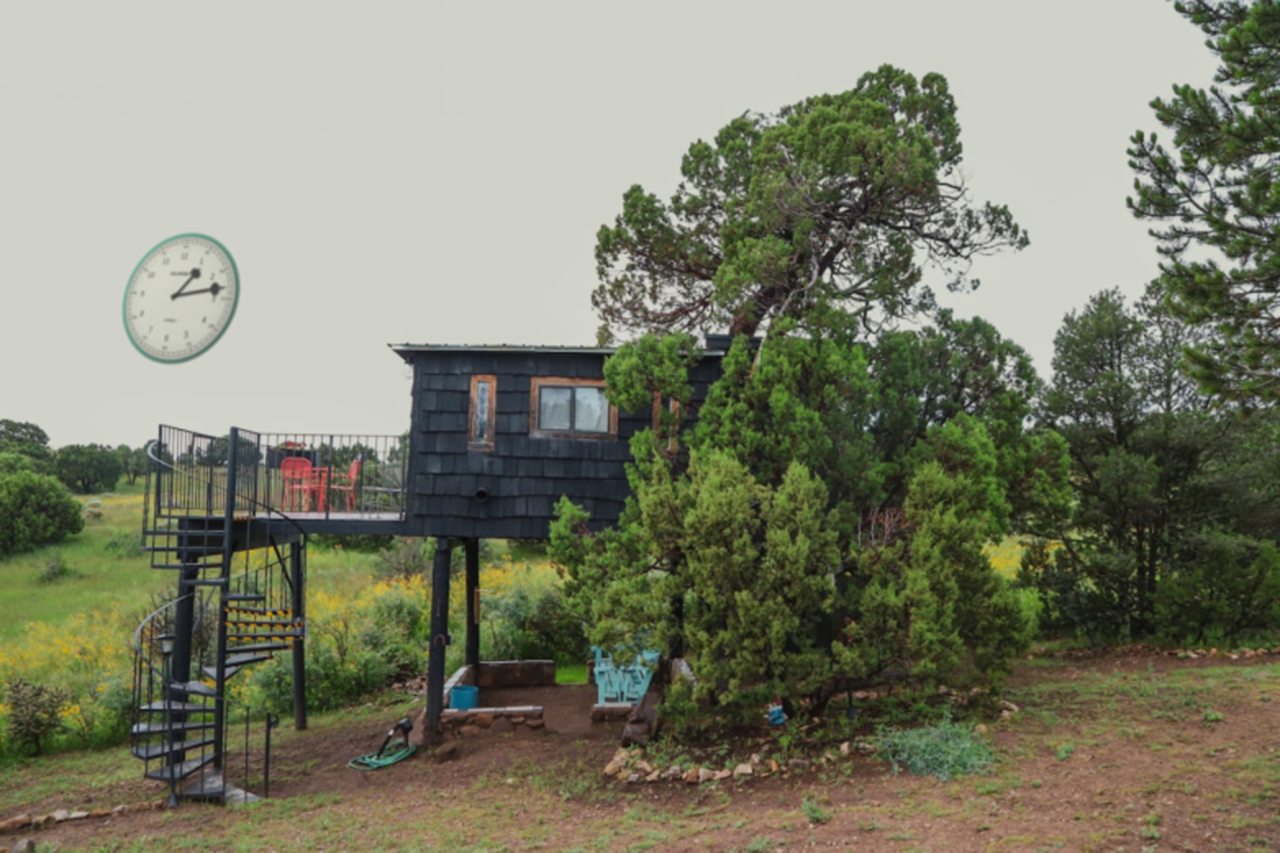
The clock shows **1:13**
